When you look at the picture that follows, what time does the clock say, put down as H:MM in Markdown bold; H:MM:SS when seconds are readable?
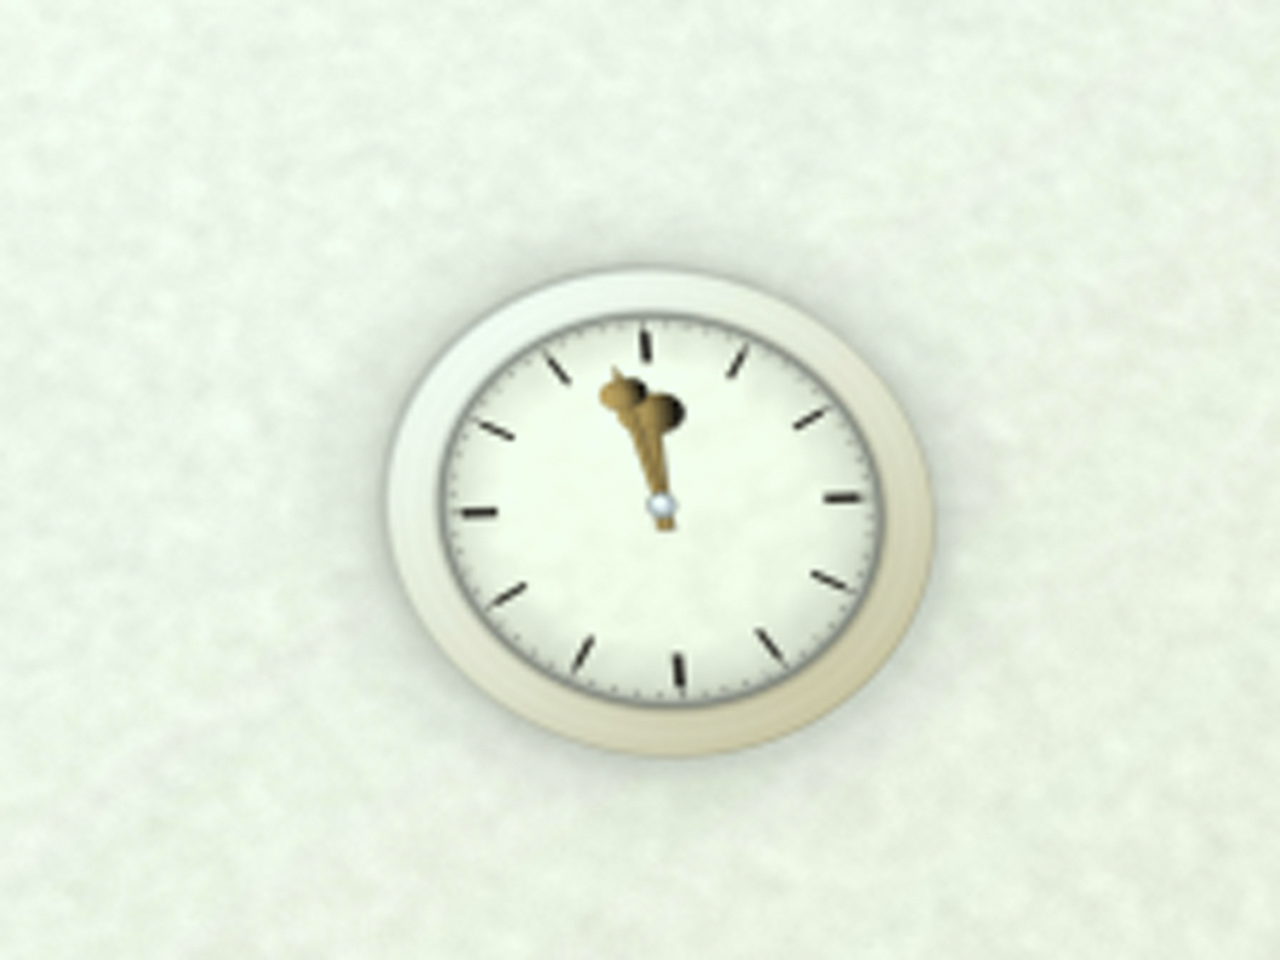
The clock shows **11:58**
